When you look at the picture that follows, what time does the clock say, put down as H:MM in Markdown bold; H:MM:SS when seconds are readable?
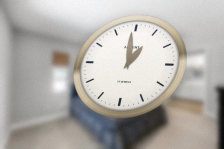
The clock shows **12:59**
